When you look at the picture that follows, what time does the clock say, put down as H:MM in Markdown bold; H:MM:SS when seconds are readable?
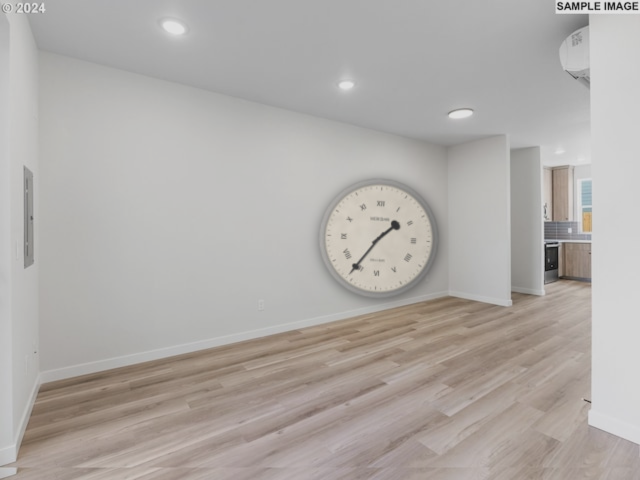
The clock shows **1:36**
